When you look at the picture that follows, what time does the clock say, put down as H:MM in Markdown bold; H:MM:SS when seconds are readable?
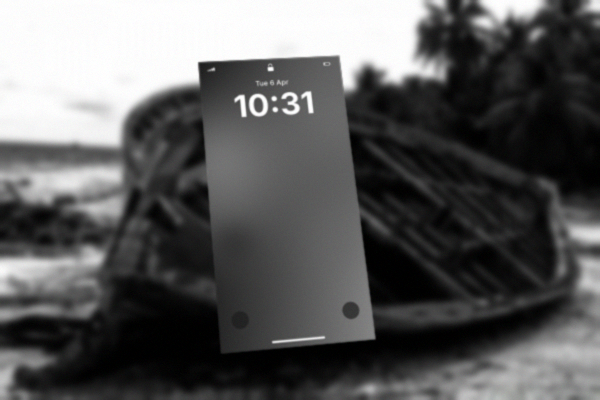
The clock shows **10:31**
